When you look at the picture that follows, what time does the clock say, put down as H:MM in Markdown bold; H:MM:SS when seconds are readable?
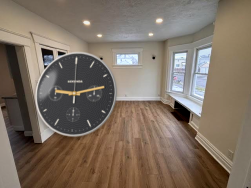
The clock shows **9:13**
